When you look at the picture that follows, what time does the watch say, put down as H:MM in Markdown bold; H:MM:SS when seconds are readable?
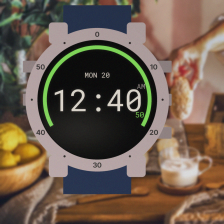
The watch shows **12:40:50**
